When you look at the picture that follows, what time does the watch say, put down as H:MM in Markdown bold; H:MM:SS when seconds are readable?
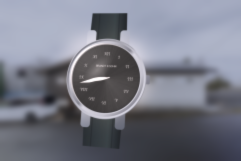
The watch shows **8:43**
